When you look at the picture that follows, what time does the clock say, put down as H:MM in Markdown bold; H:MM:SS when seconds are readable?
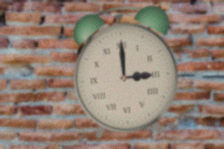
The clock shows **3:00**
